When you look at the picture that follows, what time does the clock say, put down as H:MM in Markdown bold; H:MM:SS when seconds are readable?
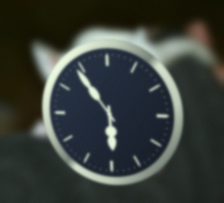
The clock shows **5:54**
